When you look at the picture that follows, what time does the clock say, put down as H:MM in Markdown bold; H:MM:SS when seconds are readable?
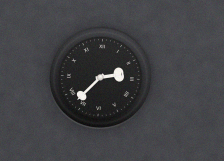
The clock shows **2:37**
